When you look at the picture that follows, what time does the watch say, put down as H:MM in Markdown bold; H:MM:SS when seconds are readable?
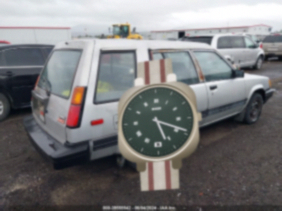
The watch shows **5:19**
